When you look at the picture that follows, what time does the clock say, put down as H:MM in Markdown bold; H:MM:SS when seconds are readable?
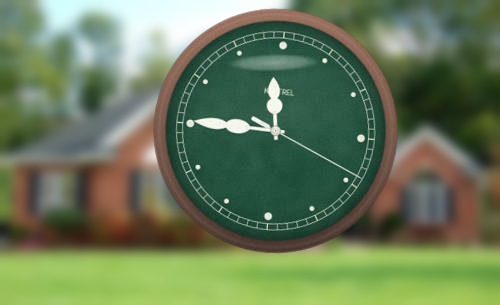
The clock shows **11:45:19**
